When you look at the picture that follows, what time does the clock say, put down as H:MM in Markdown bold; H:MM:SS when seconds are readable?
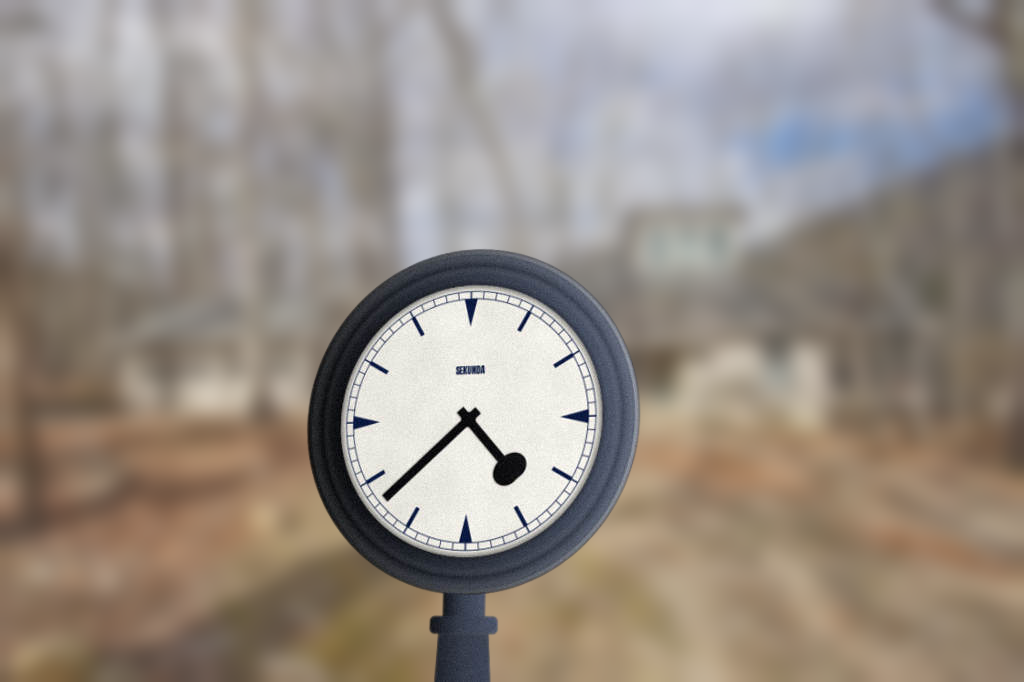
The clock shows **4:38**
